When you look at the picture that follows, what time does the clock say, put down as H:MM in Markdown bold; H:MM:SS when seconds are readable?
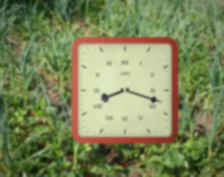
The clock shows **8:18**
